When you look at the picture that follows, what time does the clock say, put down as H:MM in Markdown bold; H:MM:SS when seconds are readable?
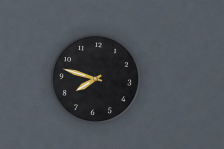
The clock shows **7:47**
